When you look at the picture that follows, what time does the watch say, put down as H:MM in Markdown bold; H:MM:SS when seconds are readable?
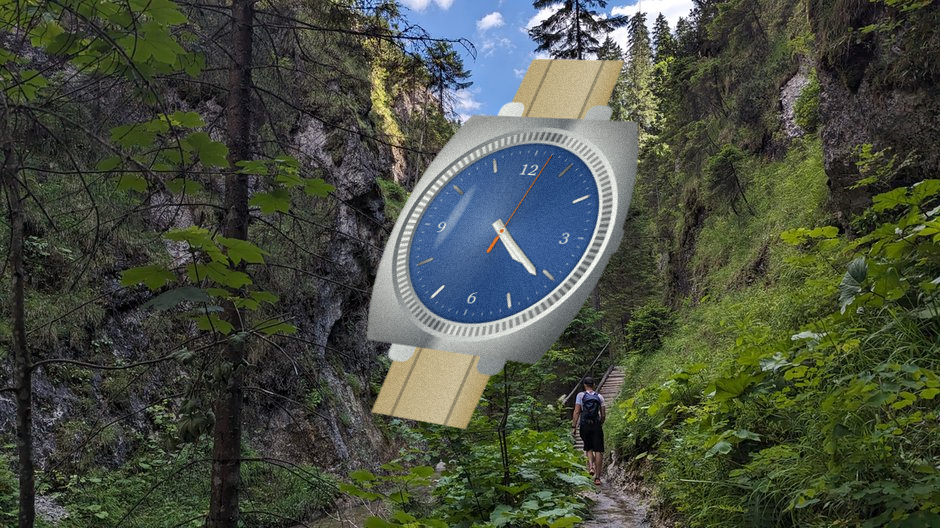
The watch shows **4:21:02**
